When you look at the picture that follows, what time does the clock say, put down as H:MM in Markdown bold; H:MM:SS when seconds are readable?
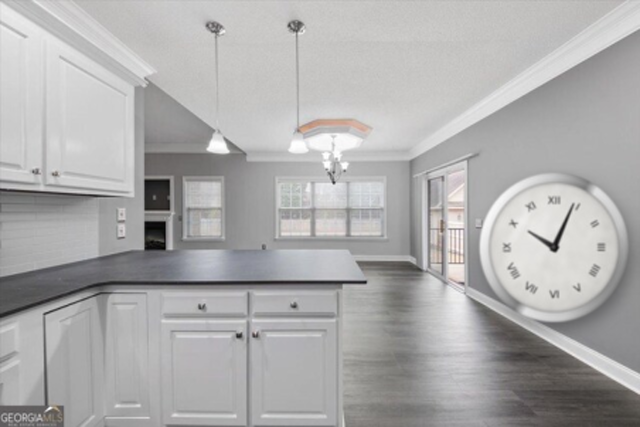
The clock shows **10:04**
